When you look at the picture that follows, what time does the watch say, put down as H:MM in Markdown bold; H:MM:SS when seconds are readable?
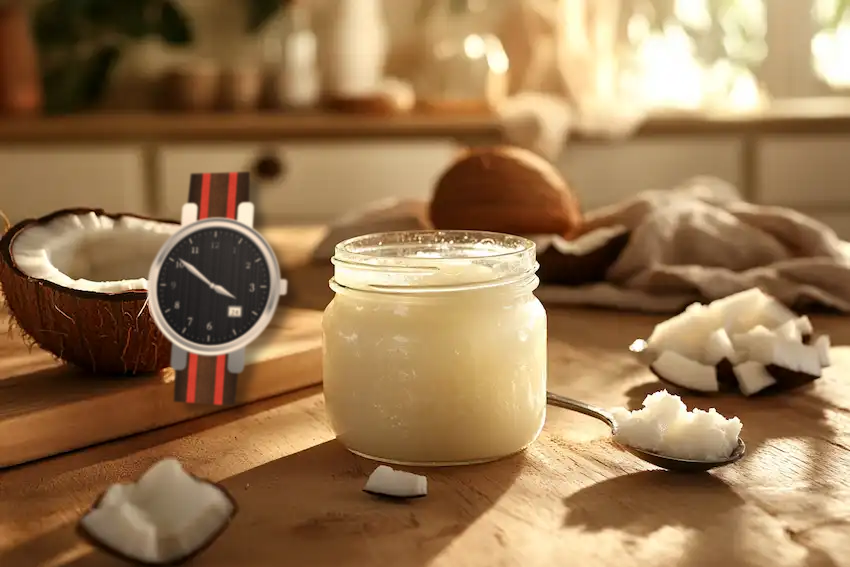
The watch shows **3:51**
